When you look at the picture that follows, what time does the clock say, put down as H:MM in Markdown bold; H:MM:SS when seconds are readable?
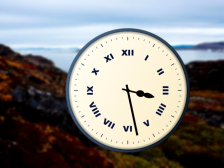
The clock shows **3:28**
